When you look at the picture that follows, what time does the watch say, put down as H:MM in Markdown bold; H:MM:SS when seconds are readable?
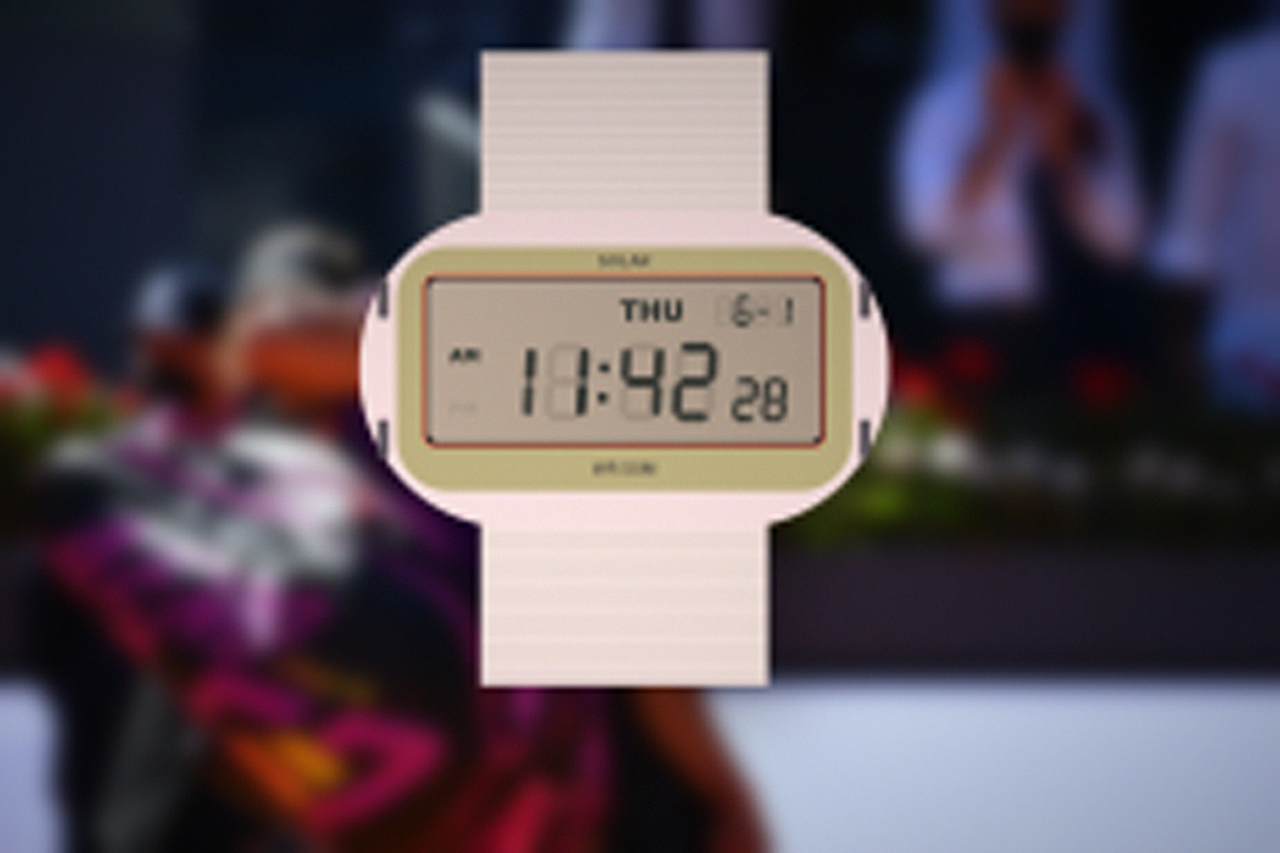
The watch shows **11:42:28**
